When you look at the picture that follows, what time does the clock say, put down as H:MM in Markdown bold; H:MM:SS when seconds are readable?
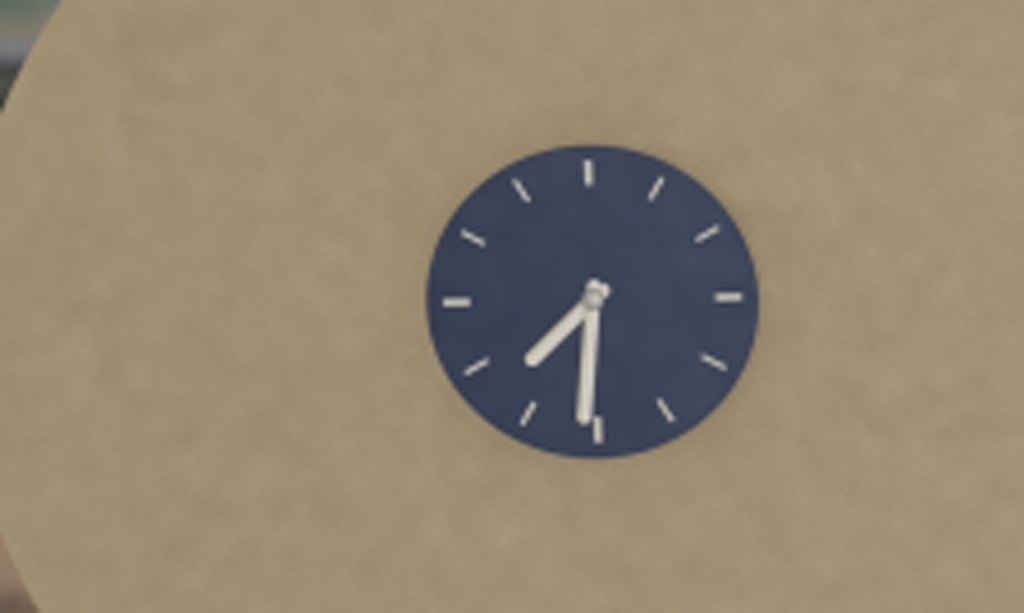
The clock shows **7:31**
